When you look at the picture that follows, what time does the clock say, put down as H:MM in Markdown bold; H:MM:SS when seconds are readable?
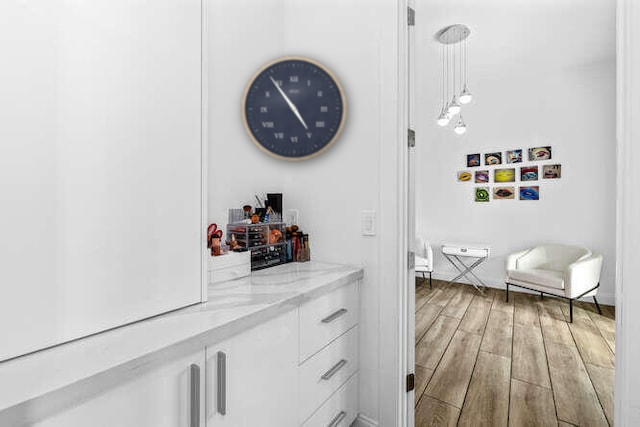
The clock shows **4:54**
